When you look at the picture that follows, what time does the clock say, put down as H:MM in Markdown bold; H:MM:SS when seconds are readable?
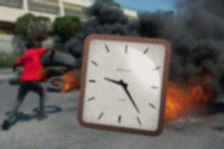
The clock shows **9:24**
